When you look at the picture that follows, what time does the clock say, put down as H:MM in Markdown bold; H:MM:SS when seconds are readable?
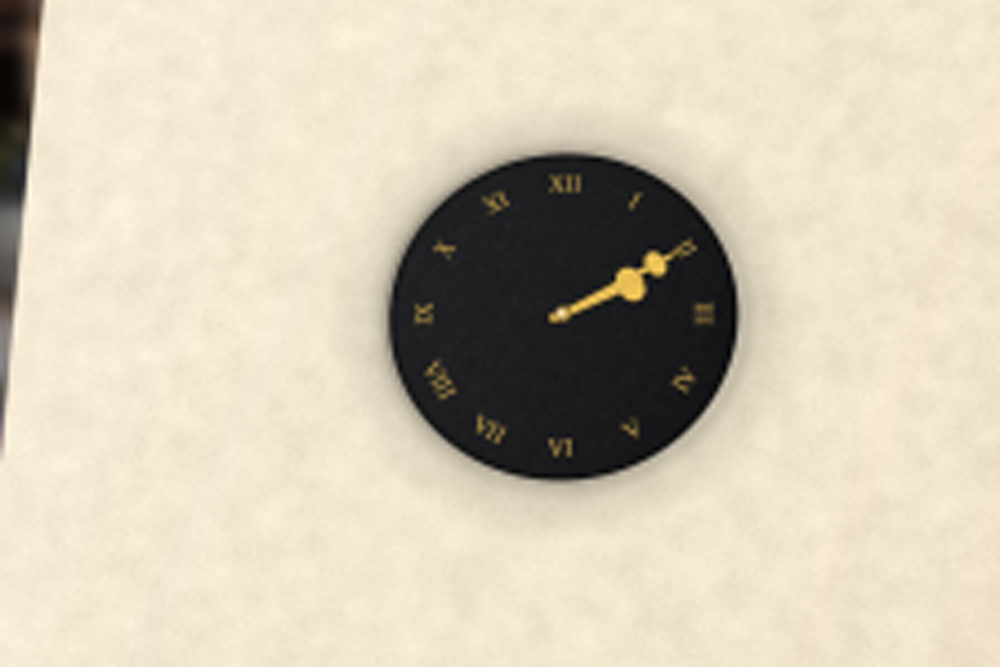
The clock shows **2:10**
